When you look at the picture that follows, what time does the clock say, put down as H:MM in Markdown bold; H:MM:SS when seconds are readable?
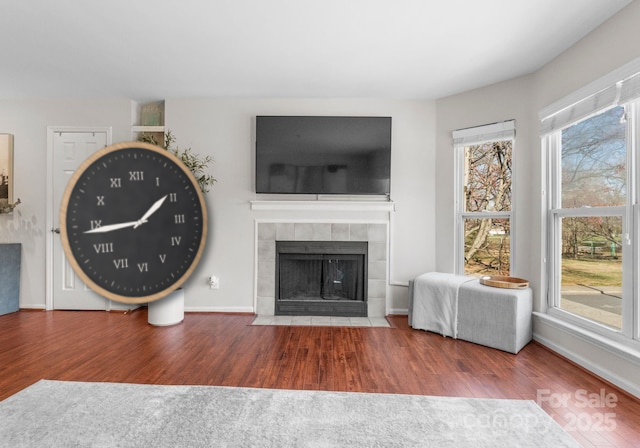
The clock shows **1:44**
